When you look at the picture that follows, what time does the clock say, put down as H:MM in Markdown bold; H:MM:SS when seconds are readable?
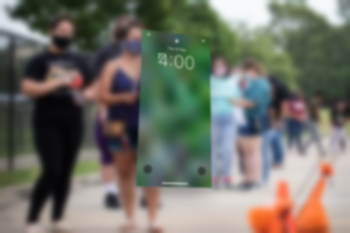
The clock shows **4:00**
